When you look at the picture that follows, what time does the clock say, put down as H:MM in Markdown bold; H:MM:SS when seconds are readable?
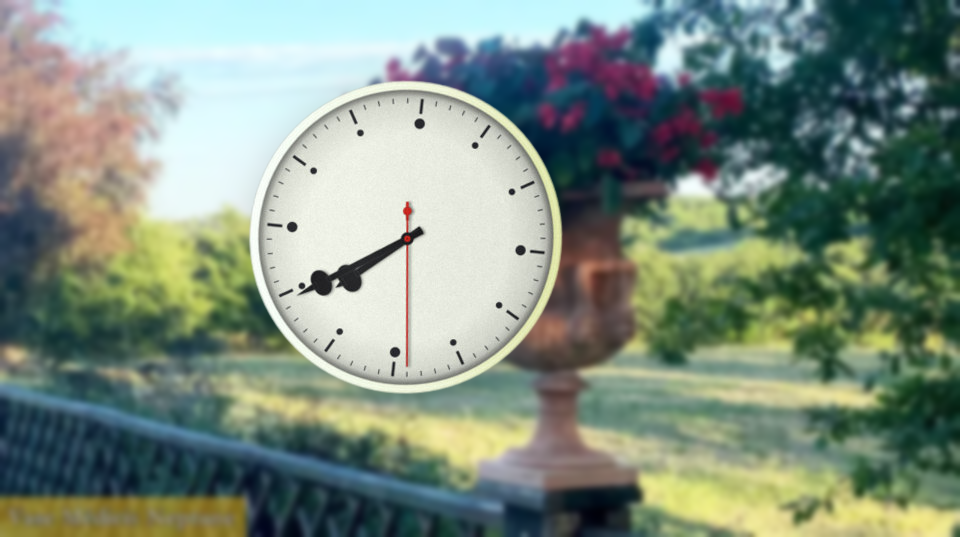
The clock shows **7:39:29**
